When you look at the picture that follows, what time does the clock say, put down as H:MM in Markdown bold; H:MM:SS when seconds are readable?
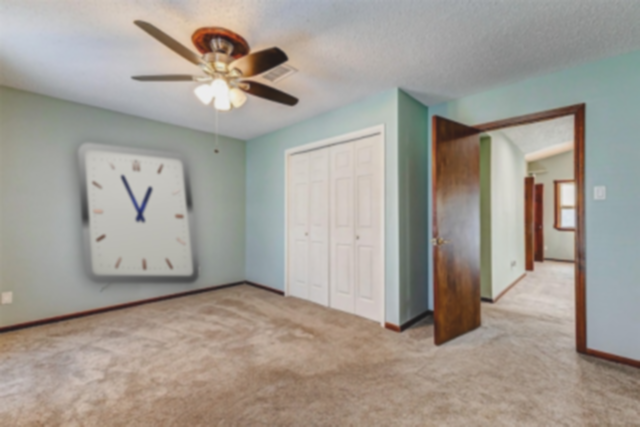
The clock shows **12:56**
